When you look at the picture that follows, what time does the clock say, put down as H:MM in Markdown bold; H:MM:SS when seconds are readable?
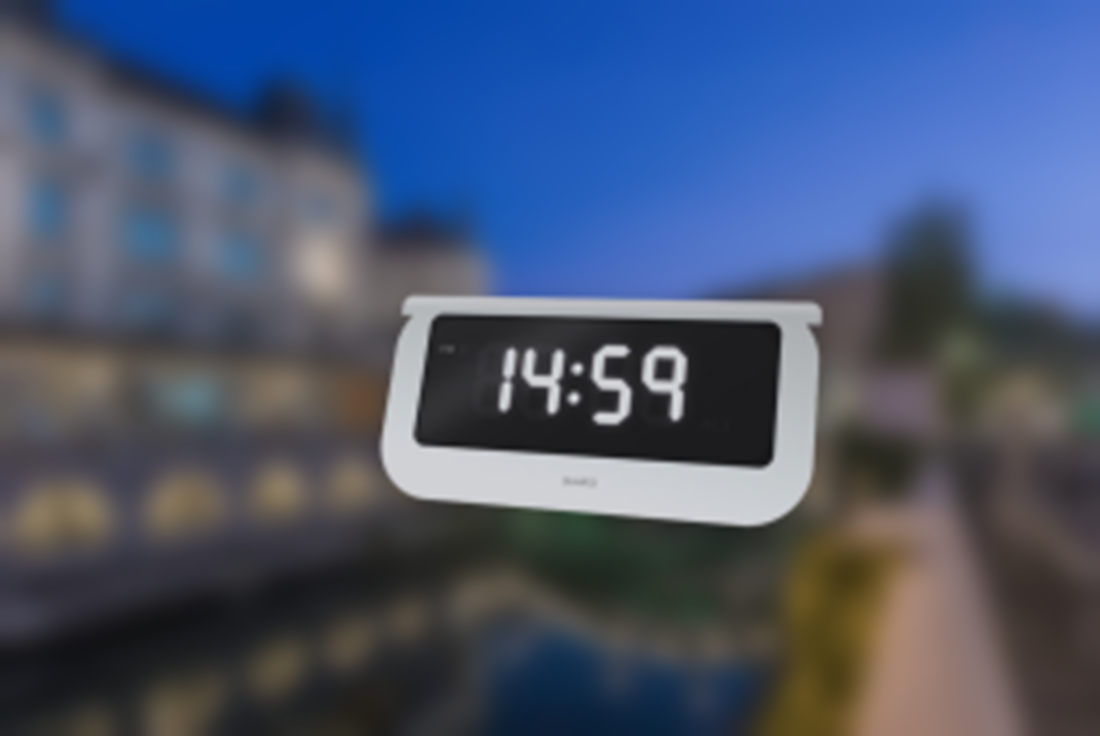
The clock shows **14:59**
